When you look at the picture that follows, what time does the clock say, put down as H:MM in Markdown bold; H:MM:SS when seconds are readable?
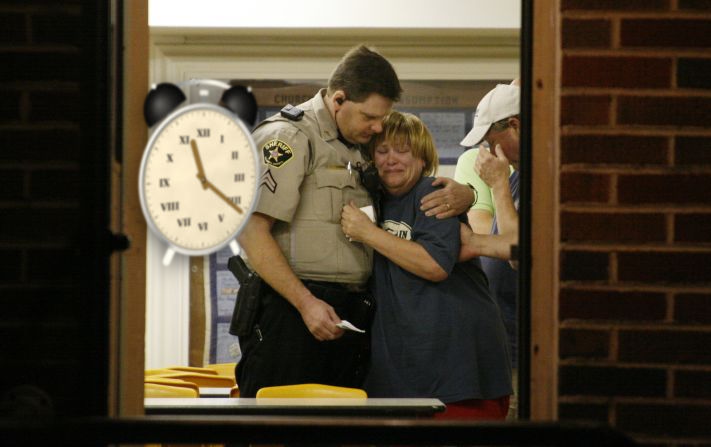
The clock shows **11:21**
